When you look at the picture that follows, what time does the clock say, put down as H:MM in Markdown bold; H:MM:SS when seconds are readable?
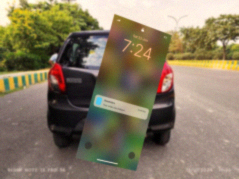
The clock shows **7:24**
